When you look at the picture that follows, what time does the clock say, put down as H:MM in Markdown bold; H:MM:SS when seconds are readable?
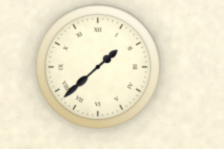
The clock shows **1:38**
